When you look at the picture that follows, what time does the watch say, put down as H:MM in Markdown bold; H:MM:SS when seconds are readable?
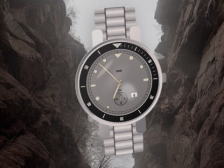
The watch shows **6:53**
